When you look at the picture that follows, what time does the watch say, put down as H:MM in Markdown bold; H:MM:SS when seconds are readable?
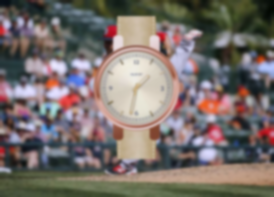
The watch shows **1:32**
